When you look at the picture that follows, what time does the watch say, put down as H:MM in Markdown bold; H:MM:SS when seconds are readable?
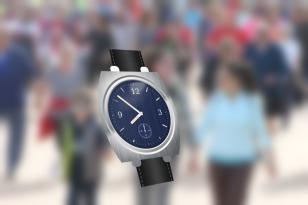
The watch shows **7:52**
